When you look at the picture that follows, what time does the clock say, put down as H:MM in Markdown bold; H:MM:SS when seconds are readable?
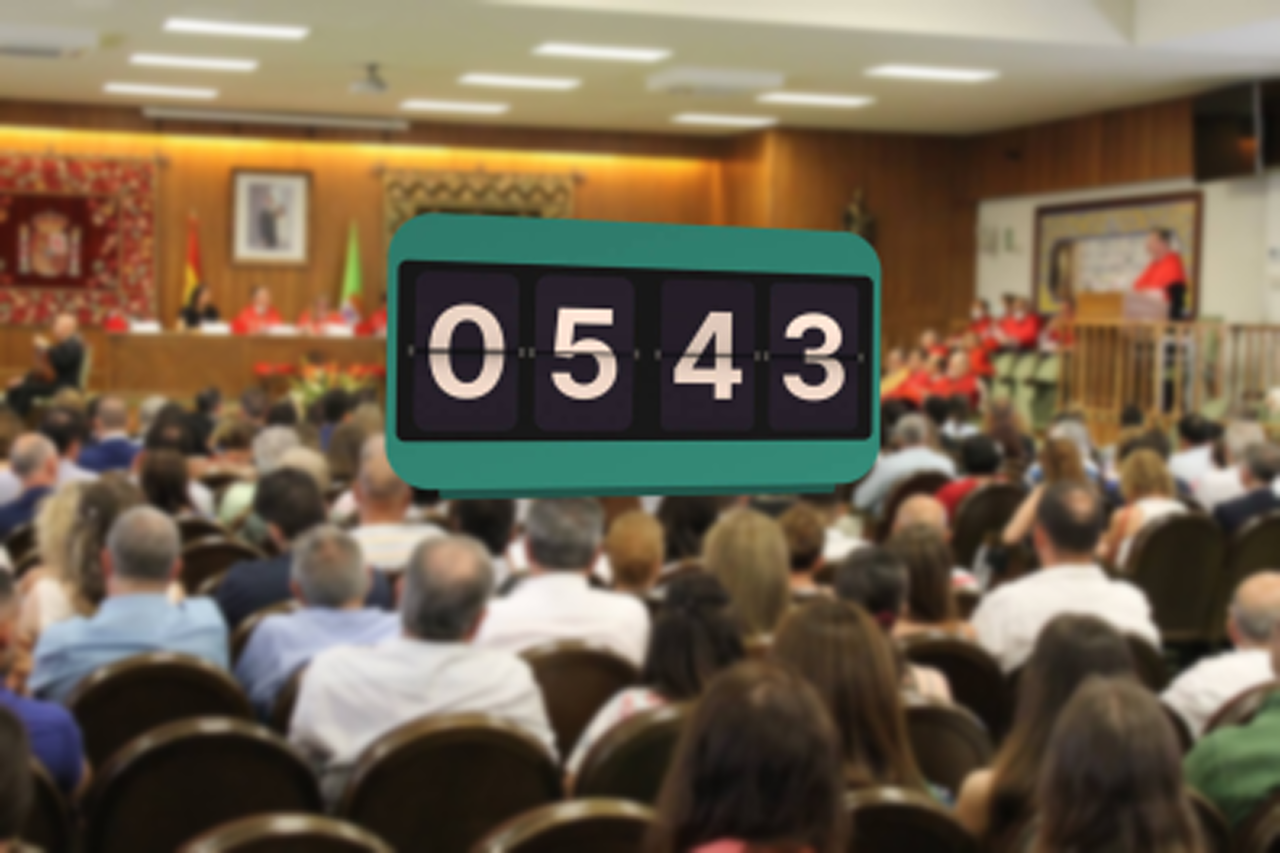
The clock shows **5:43**
